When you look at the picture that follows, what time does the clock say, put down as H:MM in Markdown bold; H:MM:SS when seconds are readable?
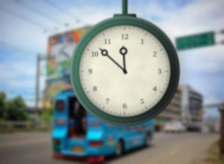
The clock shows **11:52**
